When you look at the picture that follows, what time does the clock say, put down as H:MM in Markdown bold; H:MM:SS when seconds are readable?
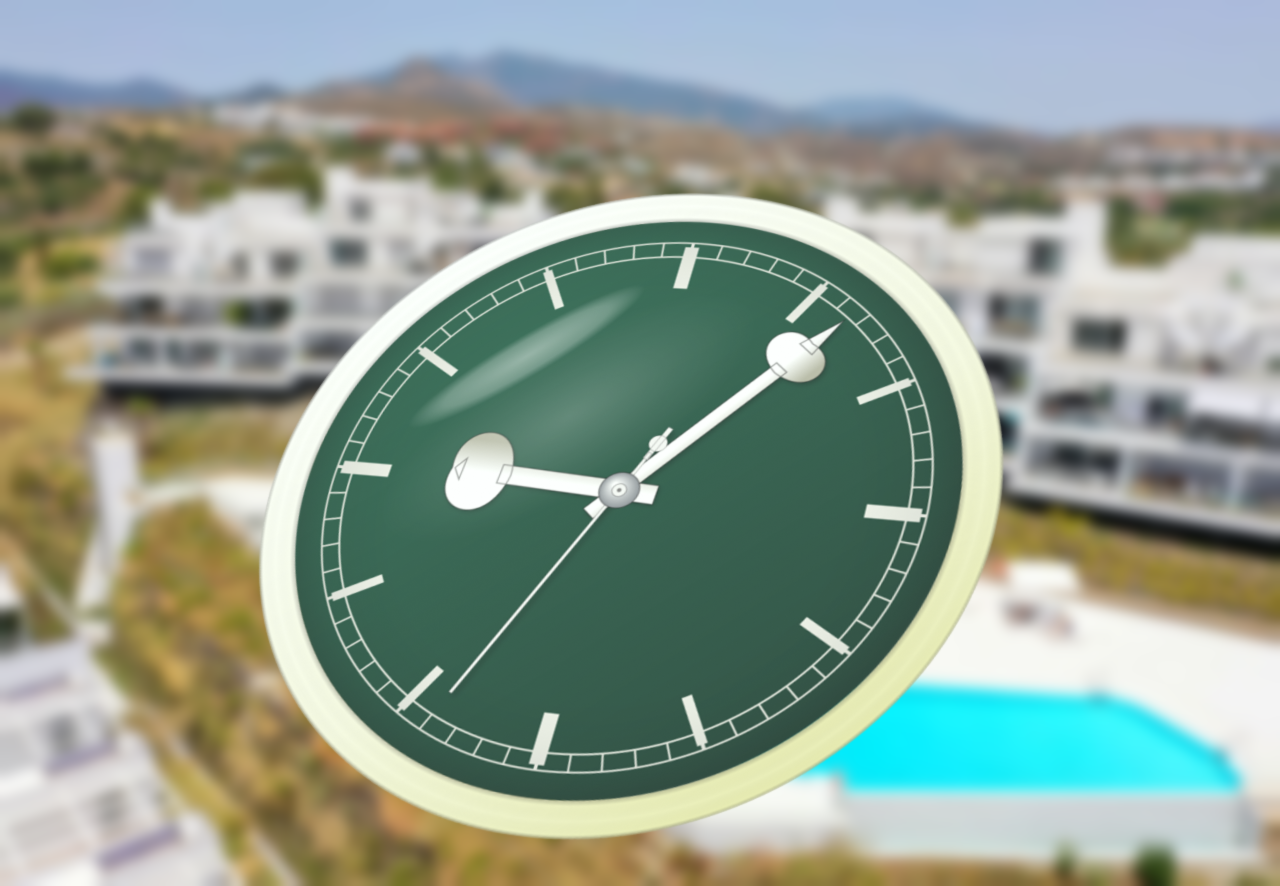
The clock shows **9:06:34**
